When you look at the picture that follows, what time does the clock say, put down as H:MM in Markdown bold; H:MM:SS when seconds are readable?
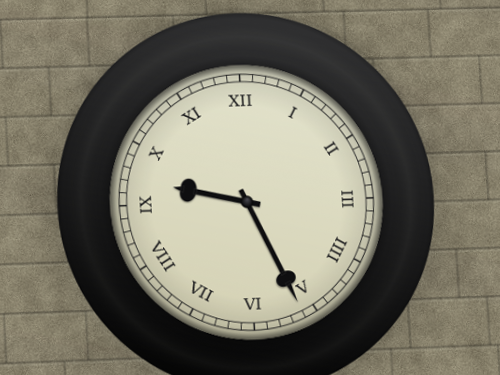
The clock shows **9:26**
